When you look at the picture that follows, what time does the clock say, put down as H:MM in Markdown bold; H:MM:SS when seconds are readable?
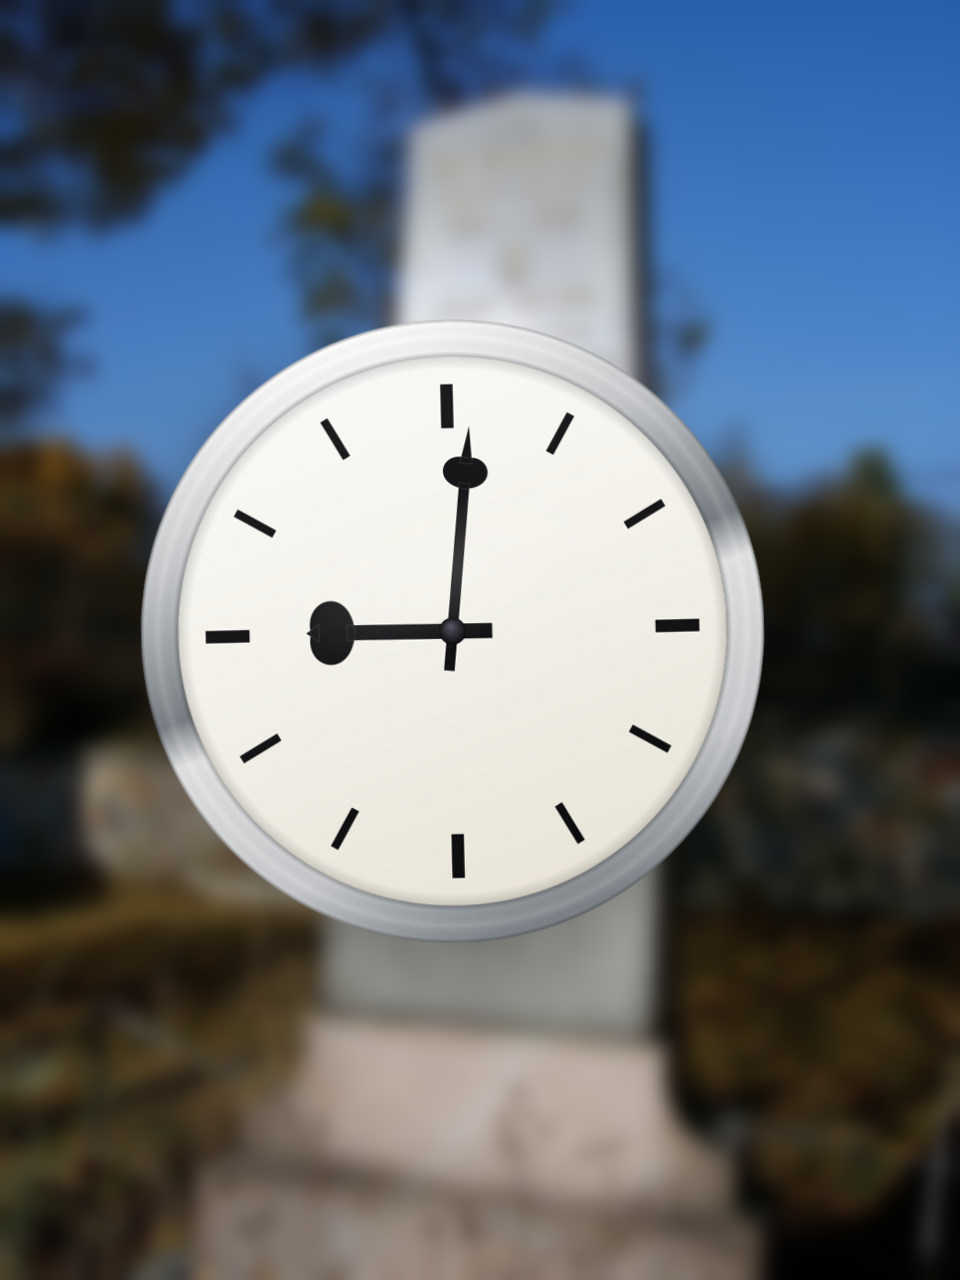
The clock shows **9:01**
